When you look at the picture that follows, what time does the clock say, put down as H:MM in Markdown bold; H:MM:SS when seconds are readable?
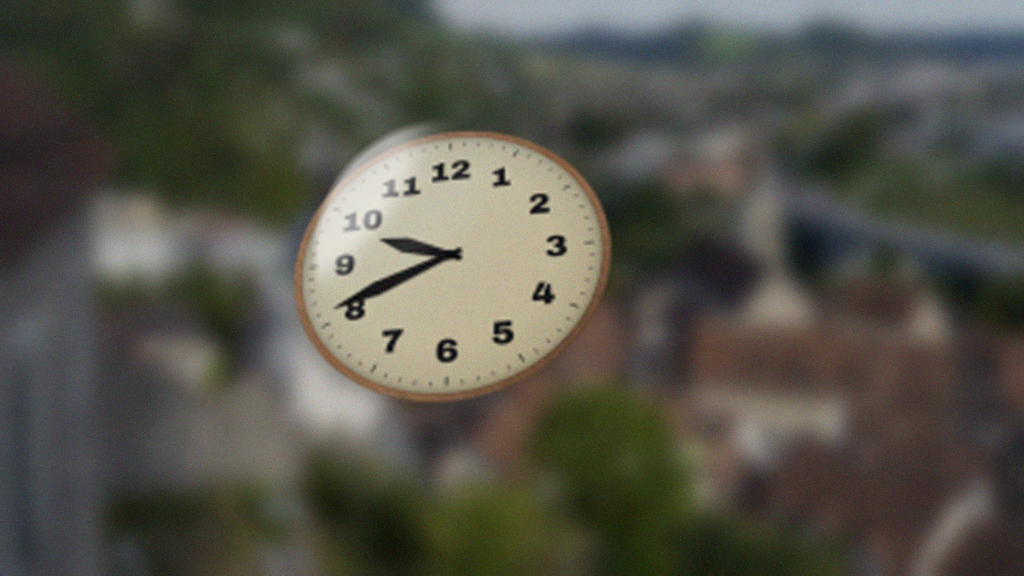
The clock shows **9:41**
